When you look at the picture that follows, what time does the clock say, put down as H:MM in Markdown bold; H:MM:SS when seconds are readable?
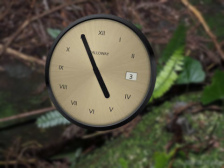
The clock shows **4:55**
